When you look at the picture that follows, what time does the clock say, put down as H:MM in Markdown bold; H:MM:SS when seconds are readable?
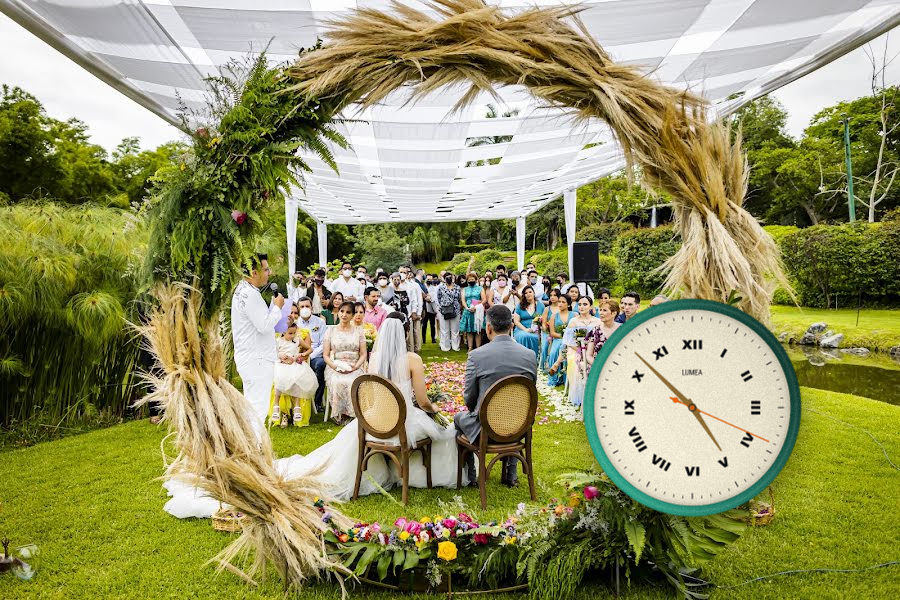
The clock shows **4:52:19**
